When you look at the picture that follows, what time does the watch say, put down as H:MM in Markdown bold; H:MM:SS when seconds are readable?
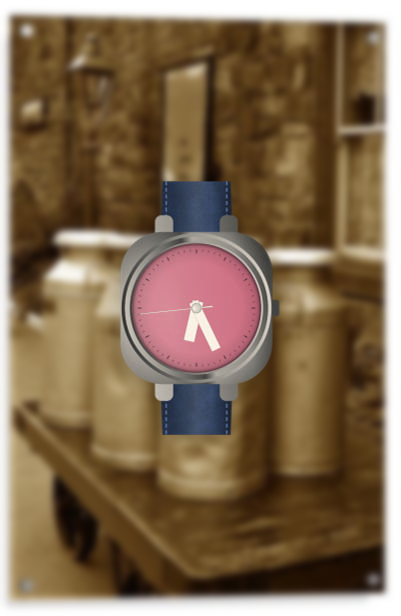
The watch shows **6:25:44**
